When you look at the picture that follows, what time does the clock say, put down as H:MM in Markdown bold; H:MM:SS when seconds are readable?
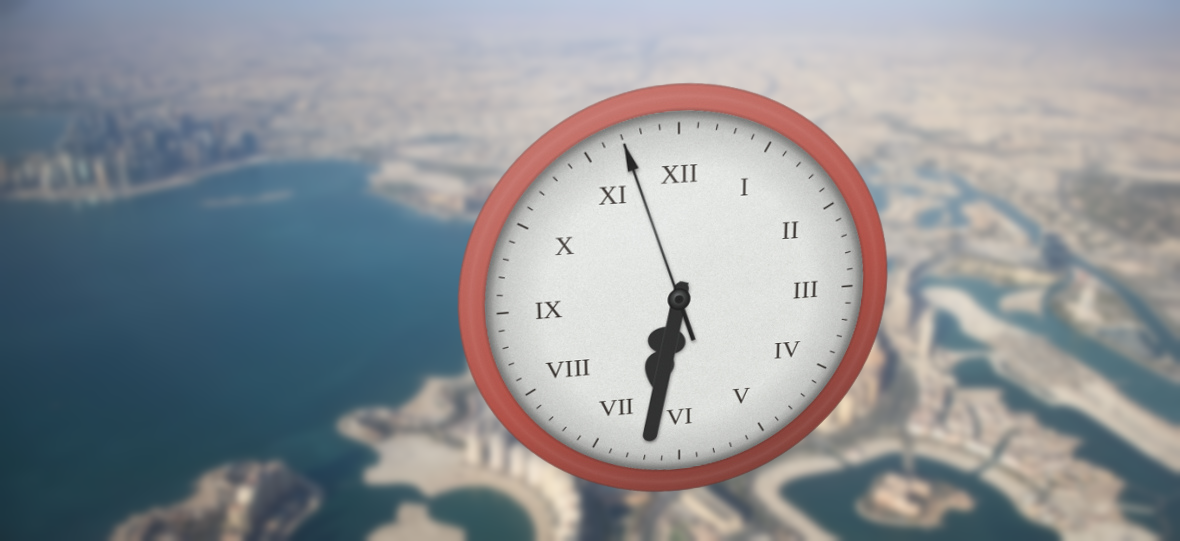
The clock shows **6:31:57**
